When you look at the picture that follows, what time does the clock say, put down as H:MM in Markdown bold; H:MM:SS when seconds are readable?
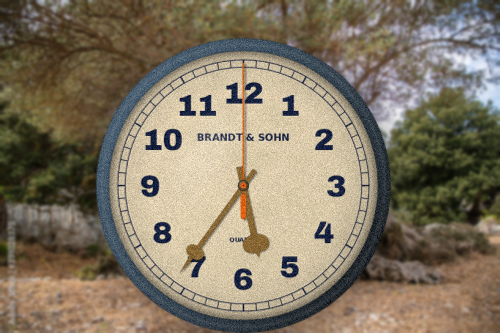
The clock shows **5:36:00**
